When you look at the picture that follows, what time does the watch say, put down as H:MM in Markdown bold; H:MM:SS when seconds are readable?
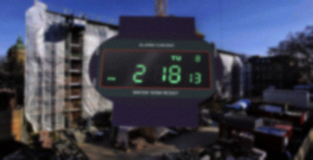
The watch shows **2:18**
